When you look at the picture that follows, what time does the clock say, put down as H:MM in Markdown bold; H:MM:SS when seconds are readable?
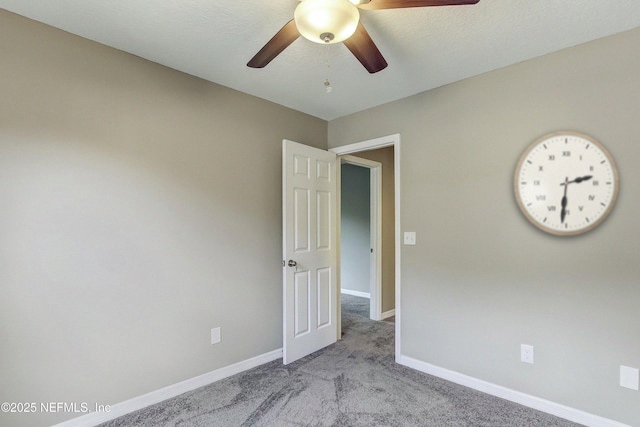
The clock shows **2:31**
